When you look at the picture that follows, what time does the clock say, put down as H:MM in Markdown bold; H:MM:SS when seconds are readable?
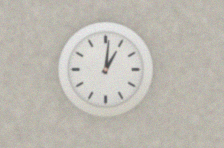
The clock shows **1:01**
